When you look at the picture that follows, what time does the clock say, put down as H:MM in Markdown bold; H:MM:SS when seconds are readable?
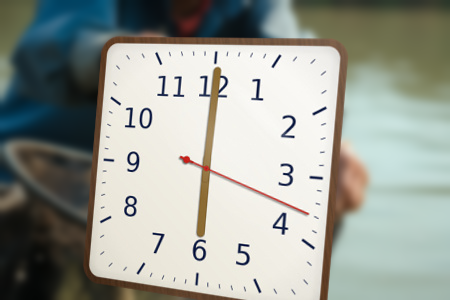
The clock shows **6:00:18**
